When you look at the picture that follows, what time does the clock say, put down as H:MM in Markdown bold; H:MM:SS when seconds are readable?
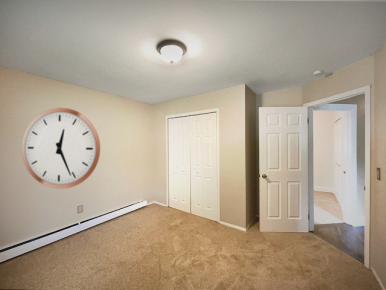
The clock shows **12:26**
